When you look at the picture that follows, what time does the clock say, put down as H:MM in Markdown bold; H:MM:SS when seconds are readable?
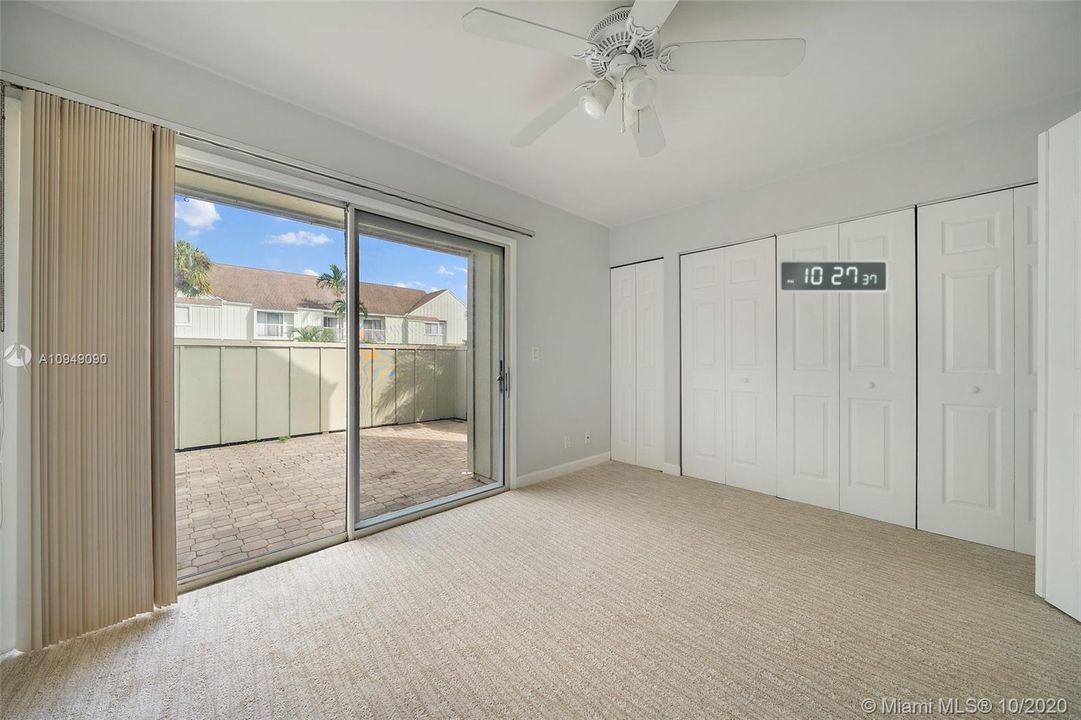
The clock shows **10:27:37**
